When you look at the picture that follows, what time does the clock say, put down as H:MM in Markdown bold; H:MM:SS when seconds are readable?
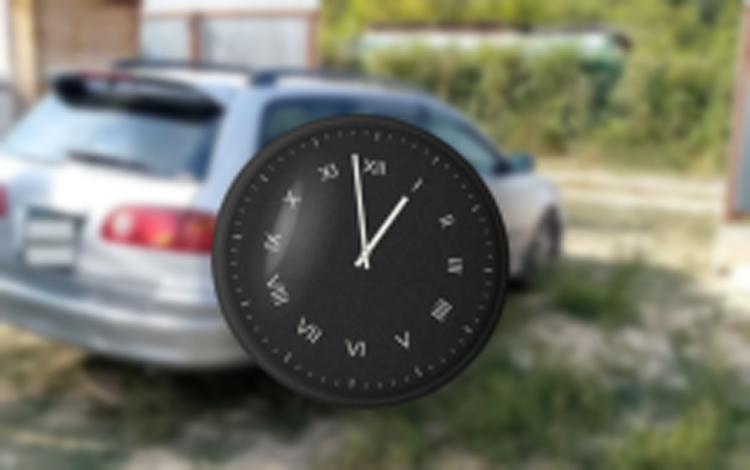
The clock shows **12:58**
